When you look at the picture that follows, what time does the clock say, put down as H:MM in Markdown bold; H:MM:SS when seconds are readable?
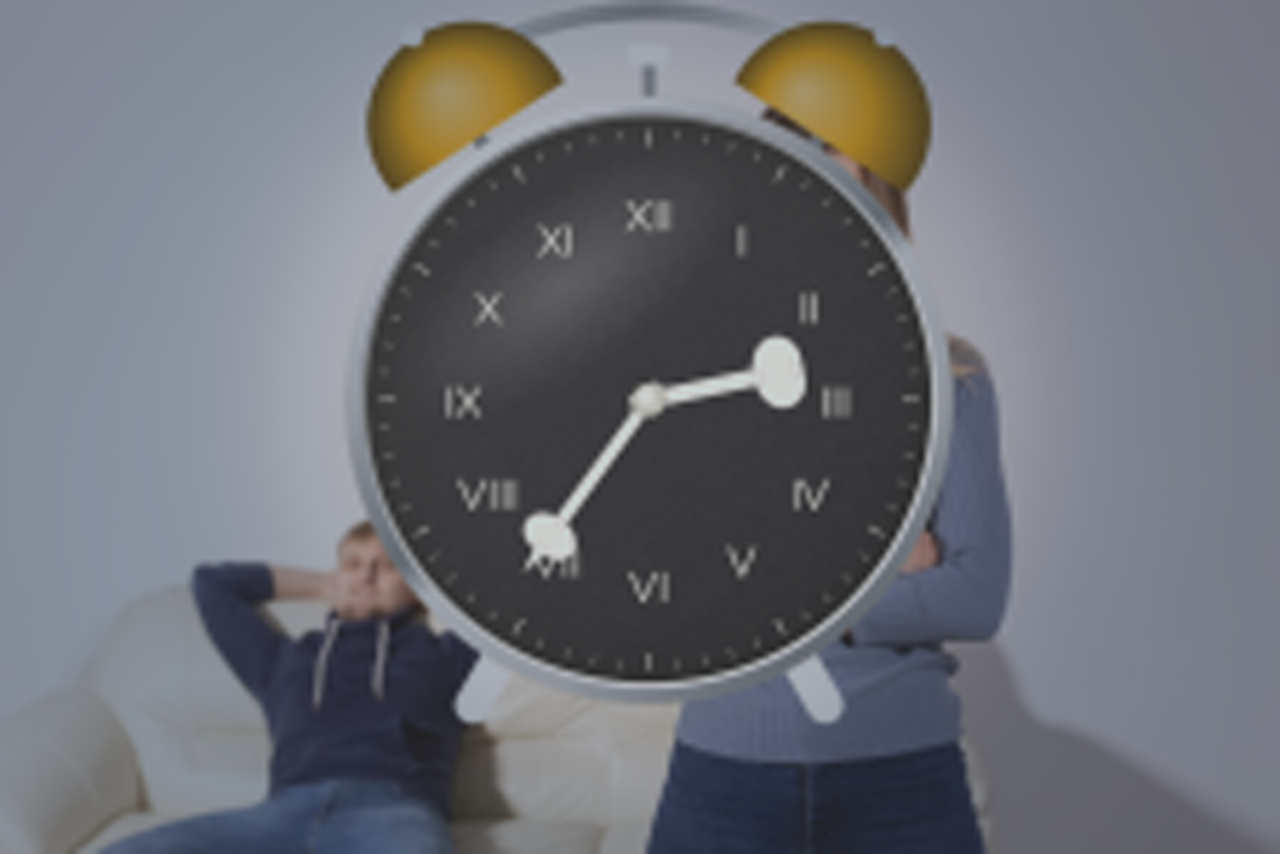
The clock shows **2:36**
